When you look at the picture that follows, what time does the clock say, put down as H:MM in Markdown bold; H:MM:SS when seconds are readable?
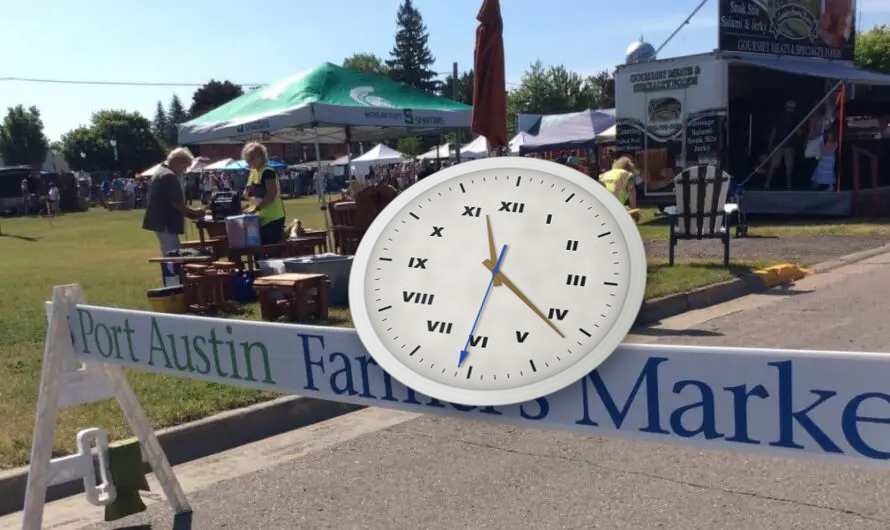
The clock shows **11:21:31**
